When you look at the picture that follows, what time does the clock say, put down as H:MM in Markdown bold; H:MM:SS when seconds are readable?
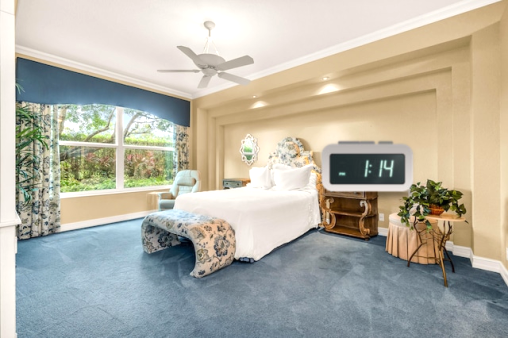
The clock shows **1:14**
